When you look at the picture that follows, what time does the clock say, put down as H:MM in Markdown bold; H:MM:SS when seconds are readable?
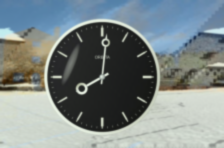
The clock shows **8:01**
